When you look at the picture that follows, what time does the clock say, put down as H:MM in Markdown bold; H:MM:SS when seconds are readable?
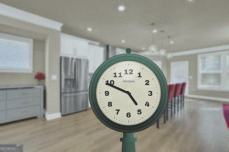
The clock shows **4:49**
